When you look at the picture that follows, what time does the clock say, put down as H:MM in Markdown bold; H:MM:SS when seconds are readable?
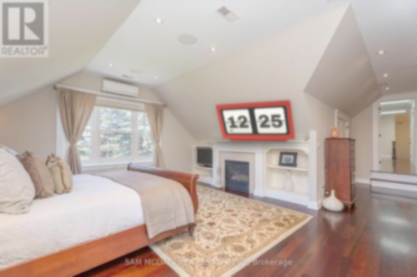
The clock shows **12:25**
